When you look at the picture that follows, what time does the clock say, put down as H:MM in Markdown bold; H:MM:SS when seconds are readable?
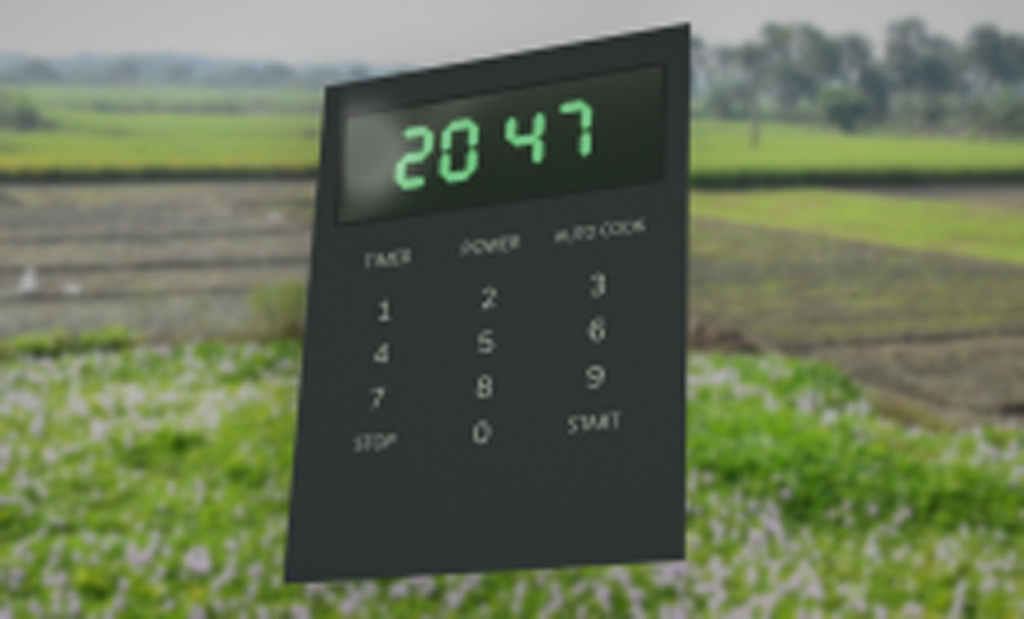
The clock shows **20:47**
